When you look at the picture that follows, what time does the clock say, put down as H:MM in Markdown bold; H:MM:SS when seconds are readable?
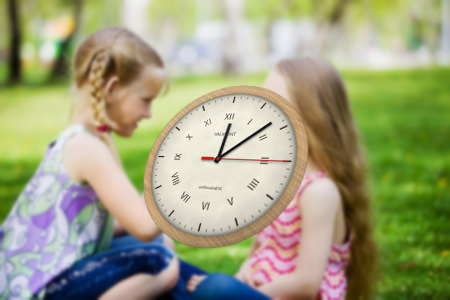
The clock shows **12:08:15**
